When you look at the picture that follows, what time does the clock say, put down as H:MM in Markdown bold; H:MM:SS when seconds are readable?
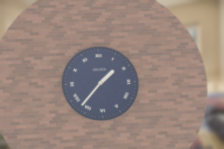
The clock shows **1:37**
